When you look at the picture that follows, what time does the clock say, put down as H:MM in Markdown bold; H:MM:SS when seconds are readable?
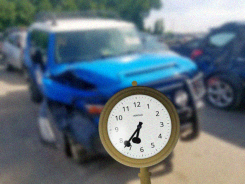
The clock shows **6:37**
